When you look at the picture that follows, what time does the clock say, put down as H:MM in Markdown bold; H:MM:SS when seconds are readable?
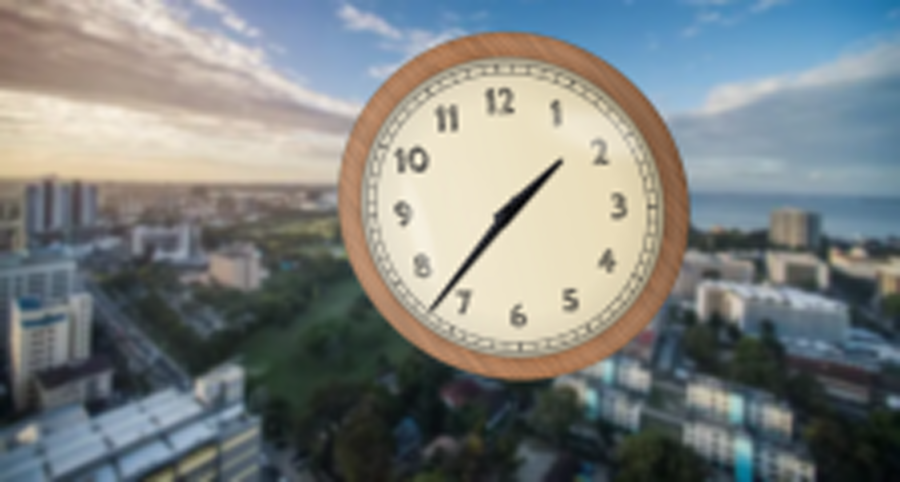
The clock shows **1:37**
